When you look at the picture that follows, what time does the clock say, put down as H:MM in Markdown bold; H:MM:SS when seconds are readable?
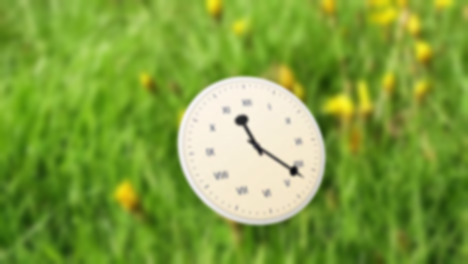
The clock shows **11:22**
